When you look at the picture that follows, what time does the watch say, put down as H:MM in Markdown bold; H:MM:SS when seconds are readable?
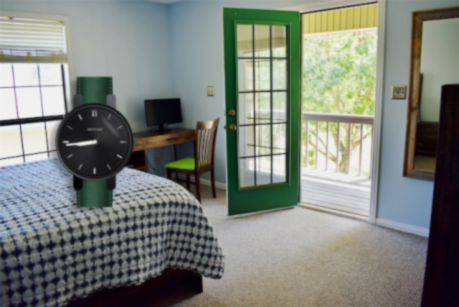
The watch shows **8:44**
